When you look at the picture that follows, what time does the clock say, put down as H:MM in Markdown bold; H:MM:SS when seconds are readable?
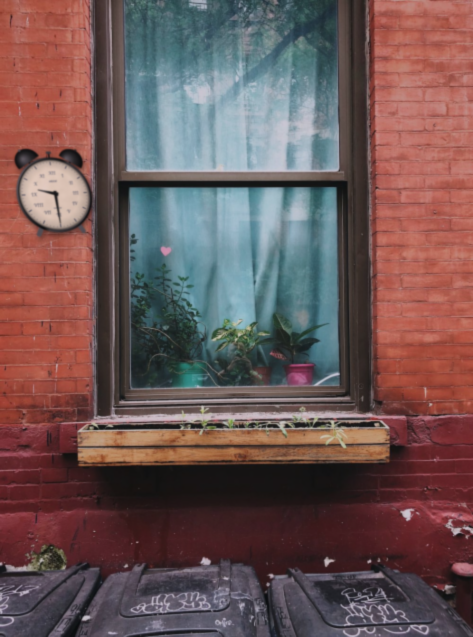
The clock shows **9:30**
